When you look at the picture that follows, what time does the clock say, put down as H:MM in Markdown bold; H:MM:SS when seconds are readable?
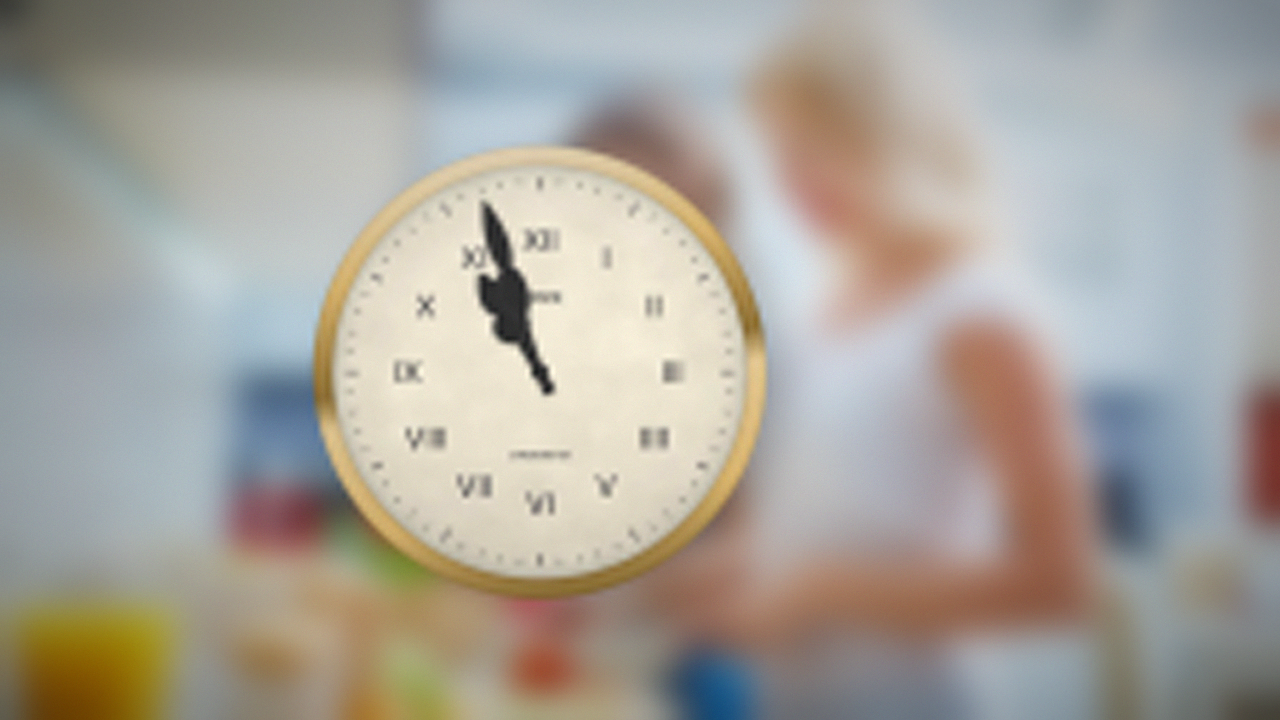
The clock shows **10:57**
